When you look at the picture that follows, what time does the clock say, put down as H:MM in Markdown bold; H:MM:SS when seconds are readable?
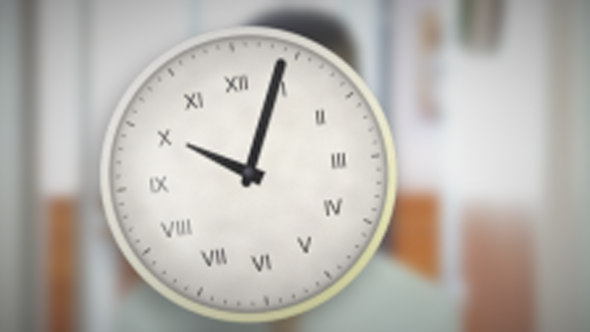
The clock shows **10:04**
